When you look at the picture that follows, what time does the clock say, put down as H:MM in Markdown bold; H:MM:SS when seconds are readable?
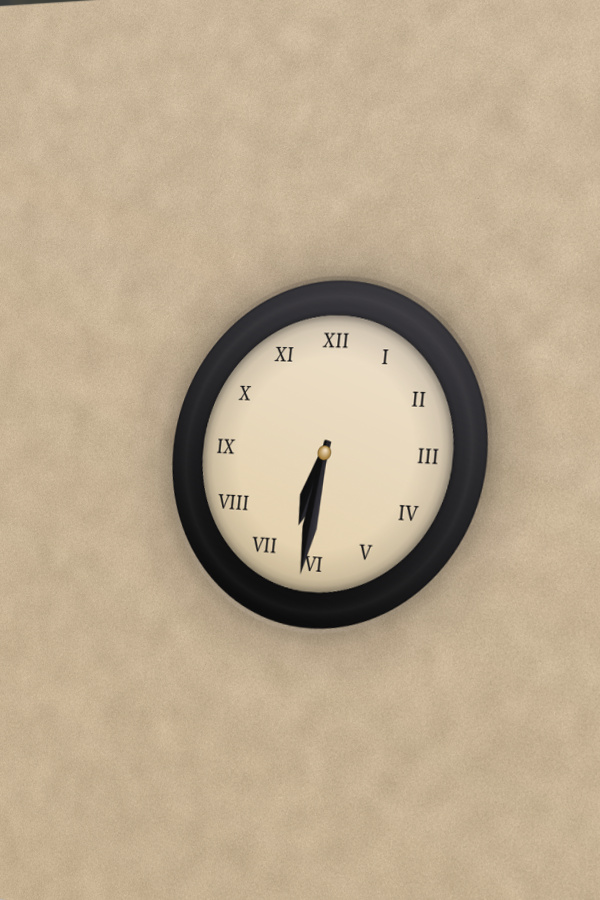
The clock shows **6:31**
